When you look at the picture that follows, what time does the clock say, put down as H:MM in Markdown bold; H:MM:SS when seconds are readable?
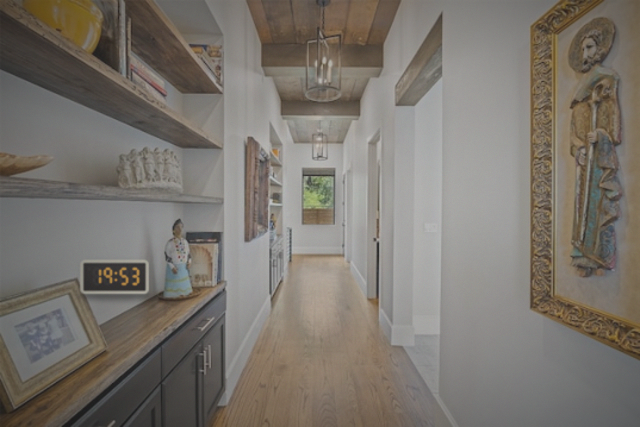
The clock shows **19:53**
